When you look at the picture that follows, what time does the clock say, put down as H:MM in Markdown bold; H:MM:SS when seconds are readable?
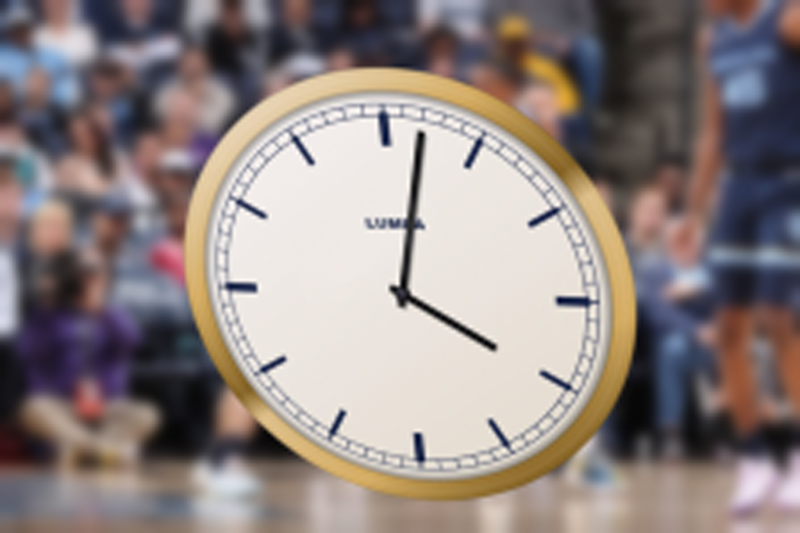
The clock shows **4:02**
